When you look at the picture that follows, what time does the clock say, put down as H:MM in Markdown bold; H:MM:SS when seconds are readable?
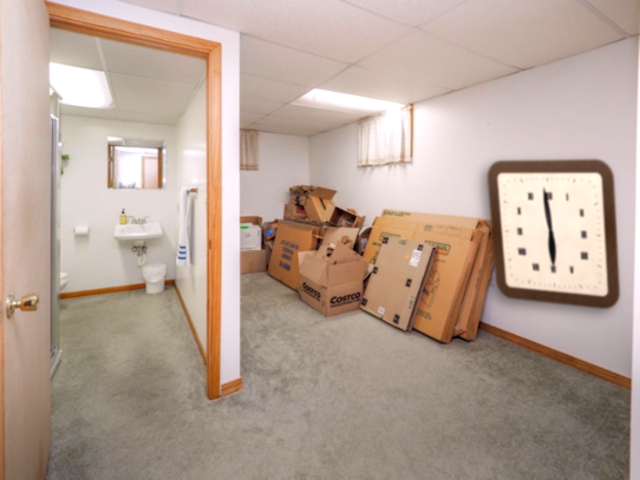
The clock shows **5:59**
